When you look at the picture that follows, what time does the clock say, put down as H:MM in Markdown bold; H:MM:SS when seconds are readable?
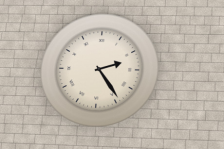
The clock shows **2:24**
